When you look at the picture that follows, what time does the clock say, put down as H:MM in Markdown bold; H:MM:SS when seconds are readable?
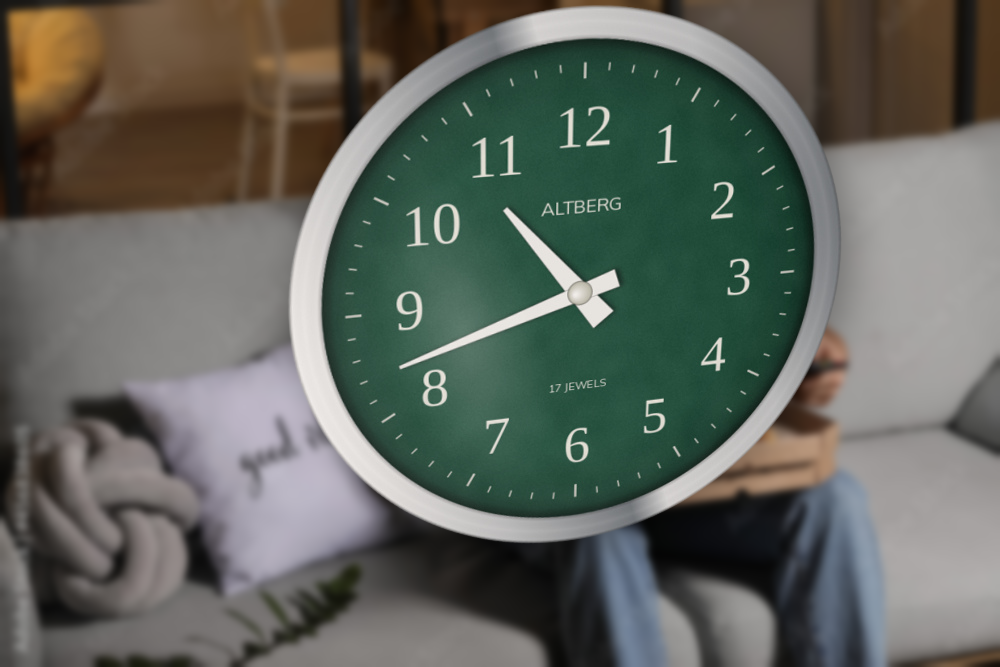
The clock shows **10:42**
